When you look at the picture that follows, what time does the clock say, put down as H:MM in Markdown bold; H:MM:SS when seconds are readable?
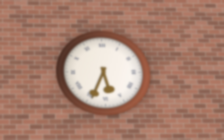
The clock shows **5:34**
